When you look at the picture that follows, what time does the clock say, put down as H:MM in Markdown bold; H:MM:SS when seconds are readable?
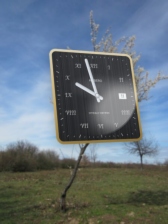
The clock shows **9:58**
